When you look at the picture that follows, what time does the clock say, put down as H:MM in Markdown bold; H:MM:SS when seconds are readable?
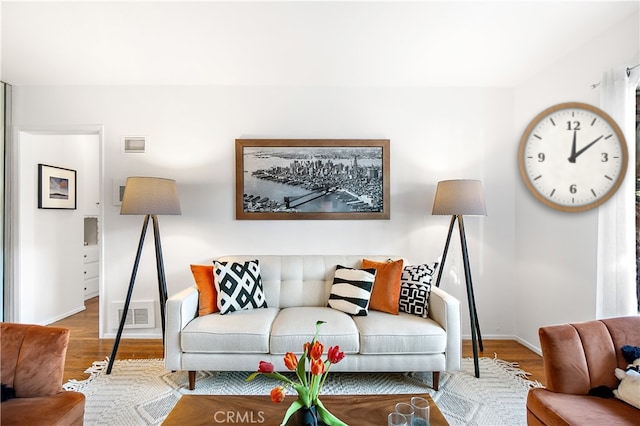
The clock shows **12:09**
